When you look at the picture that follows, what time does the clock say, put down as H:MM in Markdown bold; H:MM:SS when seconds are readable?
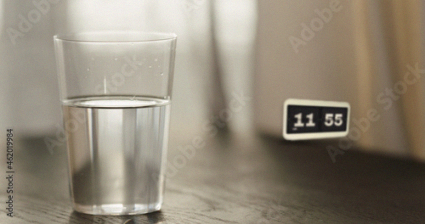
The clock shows **11:55**
